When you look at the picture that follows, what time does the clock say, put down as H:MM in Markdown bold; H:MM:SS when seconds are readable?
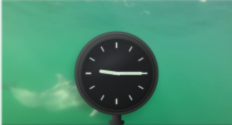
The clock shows **9:15**
